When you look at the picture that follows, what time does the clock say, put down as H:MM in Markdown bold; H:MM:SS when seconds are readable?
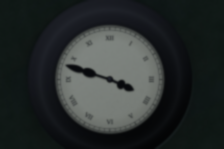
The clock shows **3:48**
